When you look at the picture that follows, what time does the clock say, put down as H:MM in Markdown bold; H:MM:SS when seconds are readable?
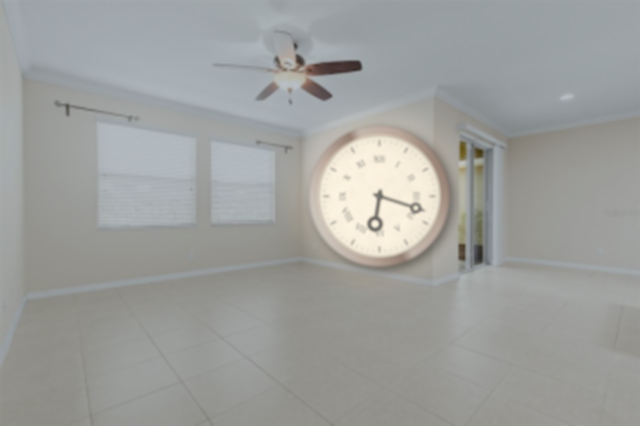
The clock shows **6:18**
